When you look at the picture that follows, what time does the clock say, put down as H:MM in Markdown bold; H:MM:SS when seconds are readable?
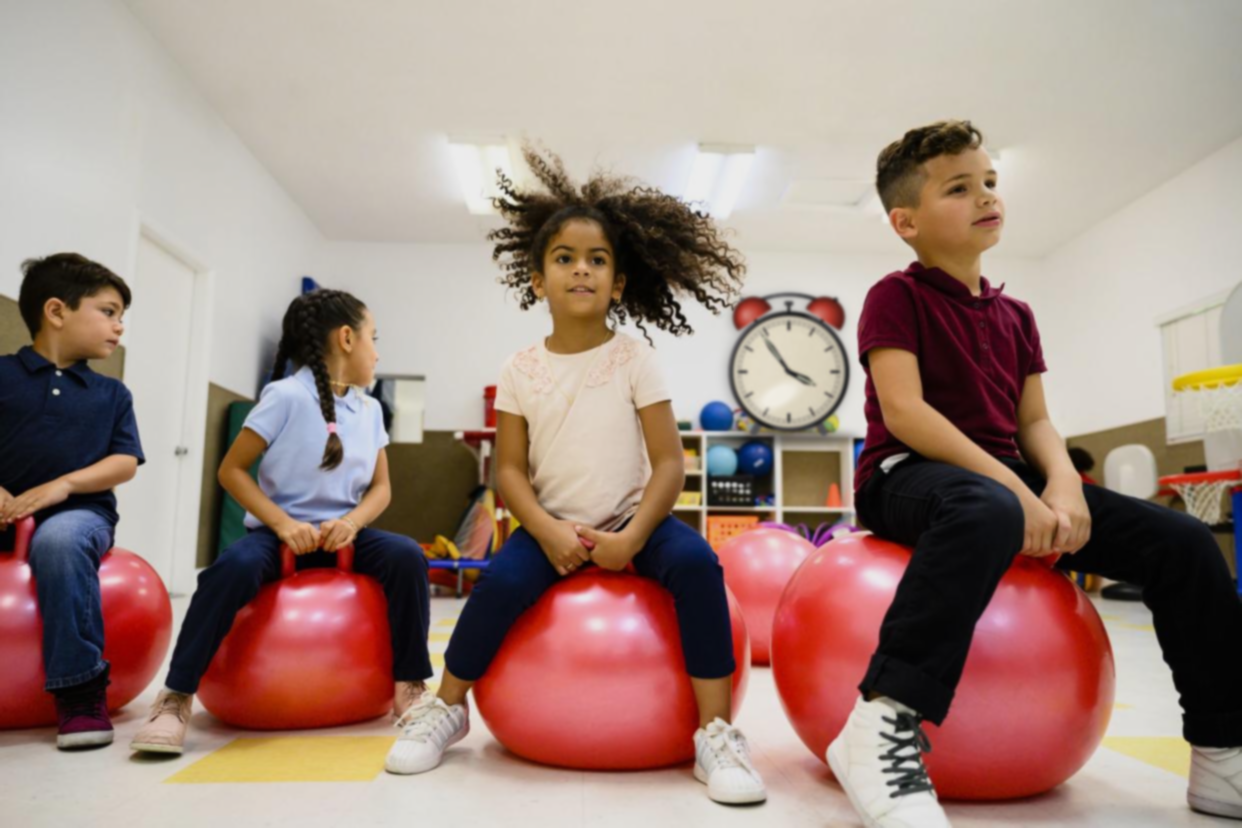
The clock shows **3:54**
